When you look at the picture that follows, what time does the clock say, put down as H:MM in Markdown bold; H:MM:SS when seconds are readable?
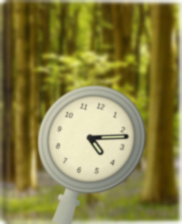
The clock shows **4:12**
